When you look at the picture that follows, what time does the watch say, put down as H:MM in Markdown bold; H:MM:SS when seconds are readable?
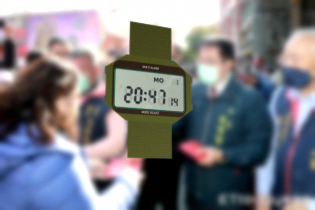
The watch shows **20:47:14**
